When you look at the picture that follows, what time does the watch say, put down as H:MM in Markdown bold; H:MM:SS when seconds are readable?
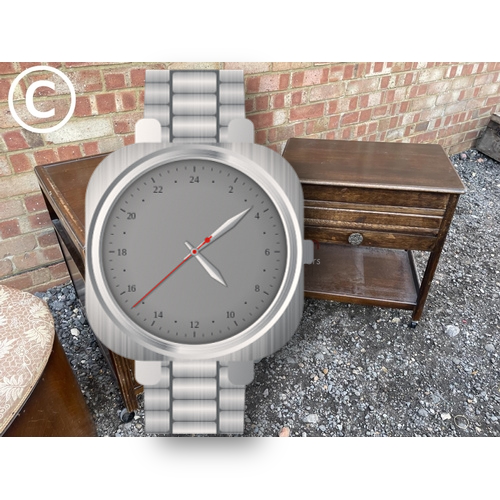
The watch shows **9:08:38**
